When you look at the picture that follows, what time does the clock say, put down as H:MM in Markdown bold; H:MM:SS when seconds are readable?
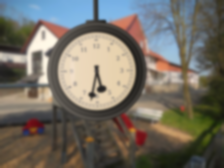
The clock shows **5:32**
